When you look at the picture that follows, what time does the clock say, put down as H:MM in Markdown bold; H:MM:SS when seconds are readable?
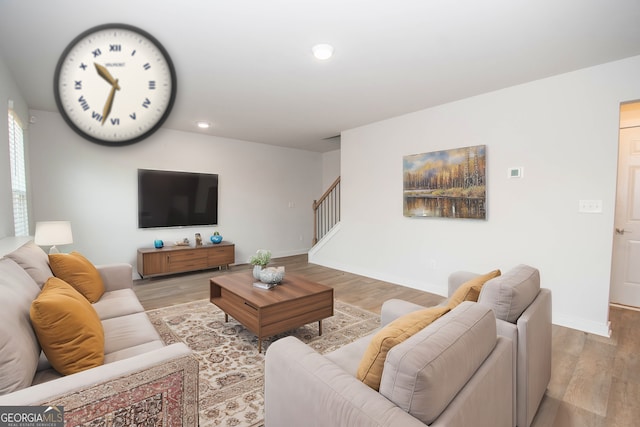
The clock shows **10:33**
